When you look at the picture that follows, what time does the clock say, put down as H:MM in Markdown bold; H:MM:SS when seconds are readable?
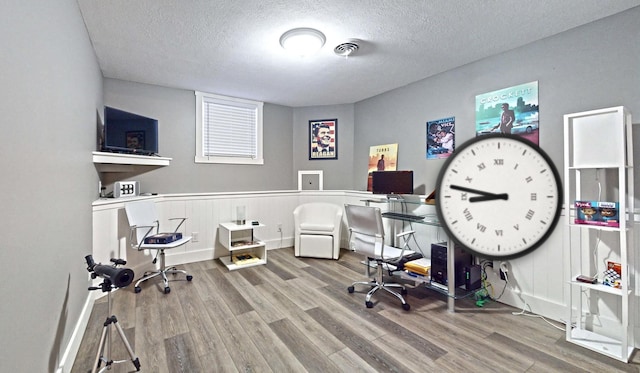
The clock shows **8:47**
